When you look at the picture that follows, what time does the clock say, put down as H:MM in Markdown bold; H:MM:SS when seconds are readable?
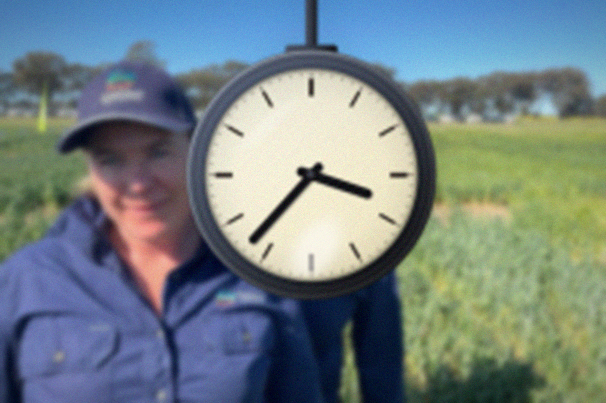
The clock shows **3:37**
